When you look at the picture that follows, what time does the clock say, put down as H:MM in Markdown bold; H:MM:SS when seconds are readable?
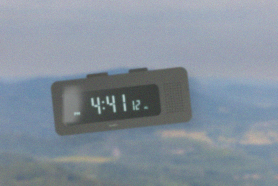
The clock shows **4:41:12**
